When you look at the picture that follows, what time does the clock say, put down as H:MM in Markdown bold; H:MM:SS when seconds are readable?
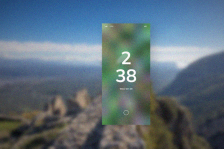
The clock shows **2:38**
